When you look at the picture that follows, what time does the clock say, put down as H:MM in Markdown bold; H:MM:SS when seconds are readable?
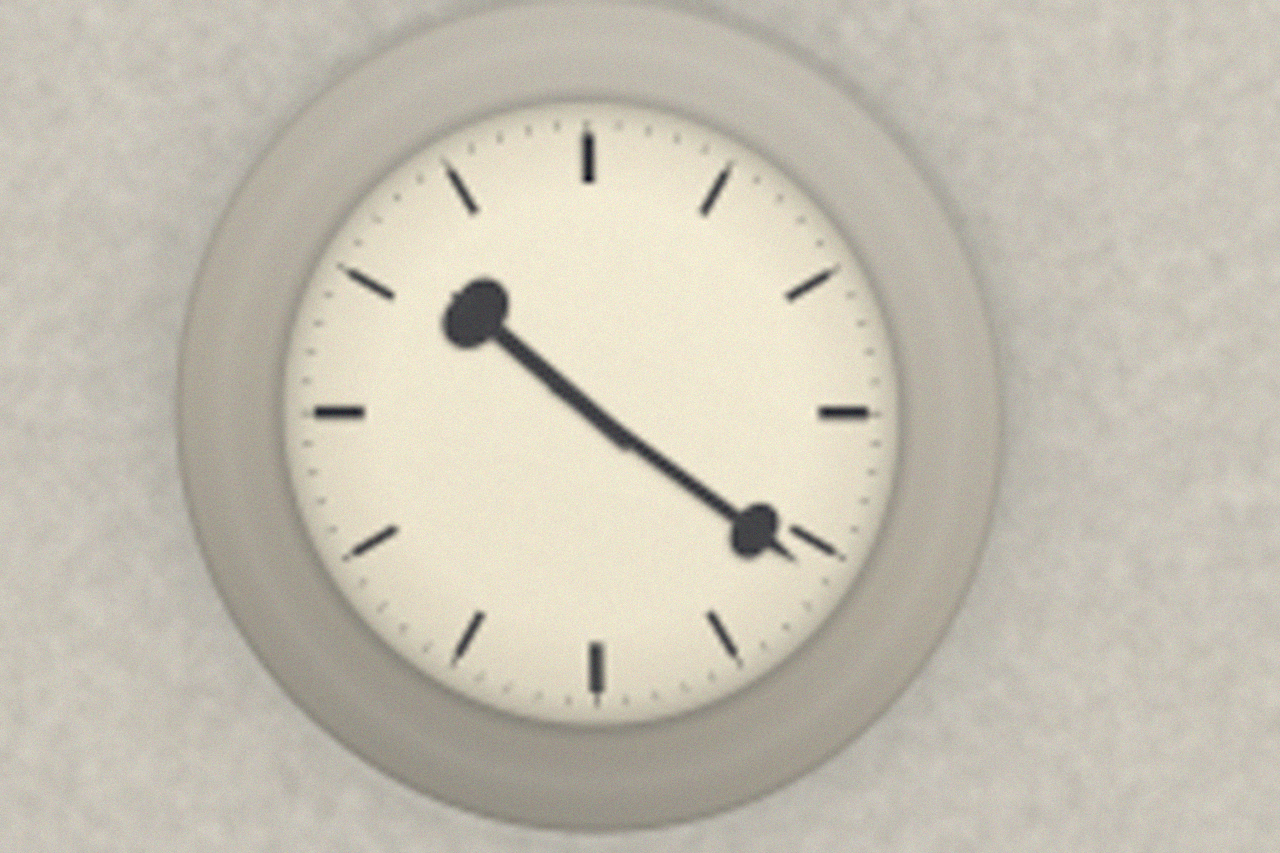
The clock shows **10:21**
